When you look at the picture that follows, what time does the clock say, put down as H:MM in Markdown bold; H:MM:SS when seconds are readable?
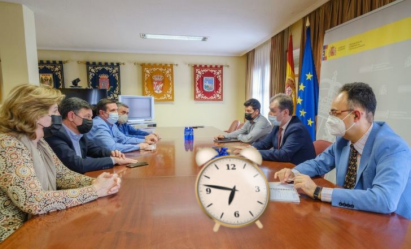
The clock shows **6:47**
